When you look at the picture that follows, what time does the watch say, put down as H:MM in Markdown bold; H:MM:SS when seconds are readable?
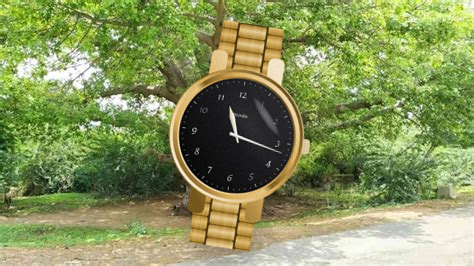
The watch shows **11:17**
